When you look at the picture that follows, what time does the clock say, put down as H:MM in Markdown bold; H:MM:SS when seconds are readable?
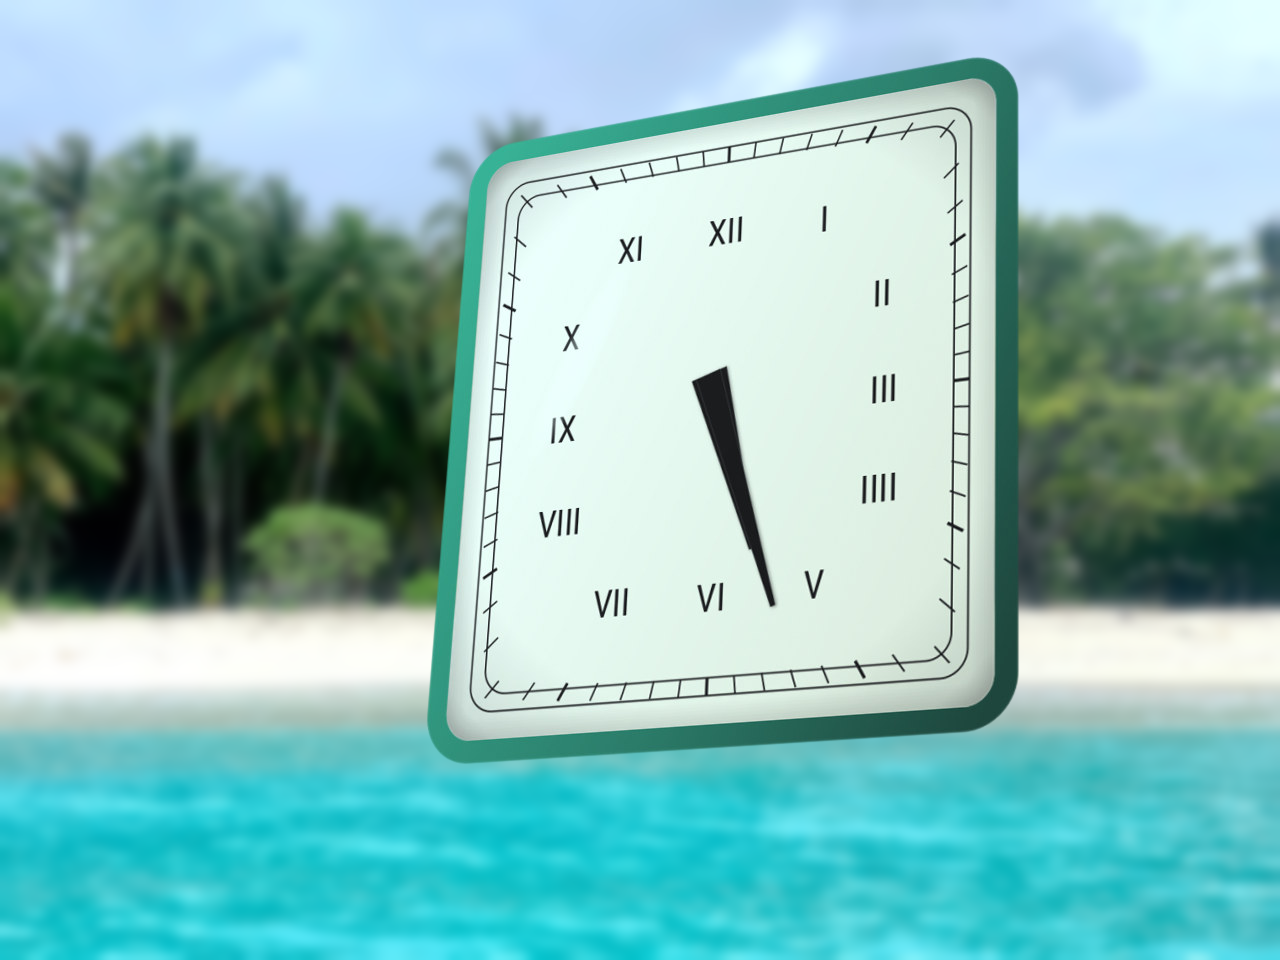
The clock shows **5:27**
